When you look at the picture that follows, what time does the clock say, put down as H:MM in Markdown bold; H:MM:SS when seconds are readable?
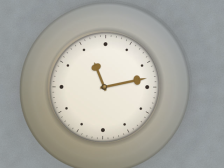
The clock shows **11:13**
